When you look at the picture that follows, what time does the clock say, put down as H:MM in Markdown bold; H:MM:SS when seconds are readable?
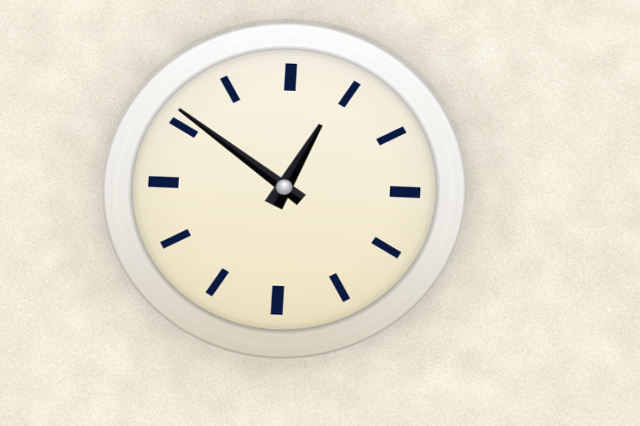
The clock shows **12:51**
